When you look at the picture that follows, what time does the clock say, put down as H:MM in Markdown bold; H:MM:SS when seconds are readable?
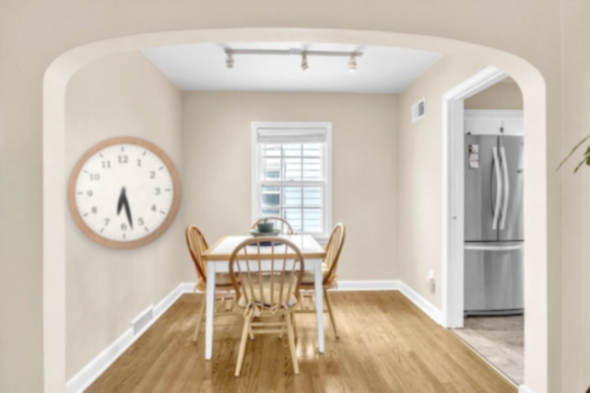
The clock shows **6:28**
